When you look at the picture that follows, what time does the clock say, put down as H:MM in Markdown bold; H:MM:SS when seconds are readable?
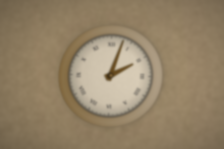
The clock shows **2:03**
